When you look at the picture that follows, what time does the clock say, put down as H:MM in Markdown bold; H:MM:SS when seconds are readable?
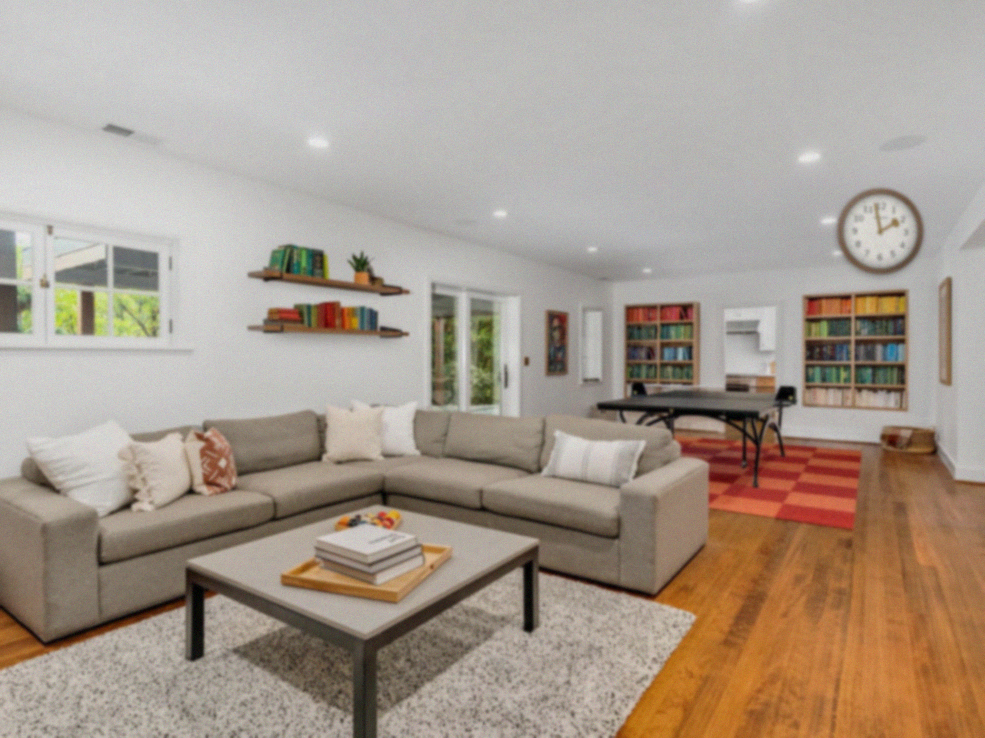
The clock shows **1:58**
